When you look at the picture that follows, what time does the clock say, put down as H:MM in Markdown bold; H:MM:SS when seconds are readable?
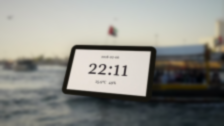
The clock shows **22:11**
